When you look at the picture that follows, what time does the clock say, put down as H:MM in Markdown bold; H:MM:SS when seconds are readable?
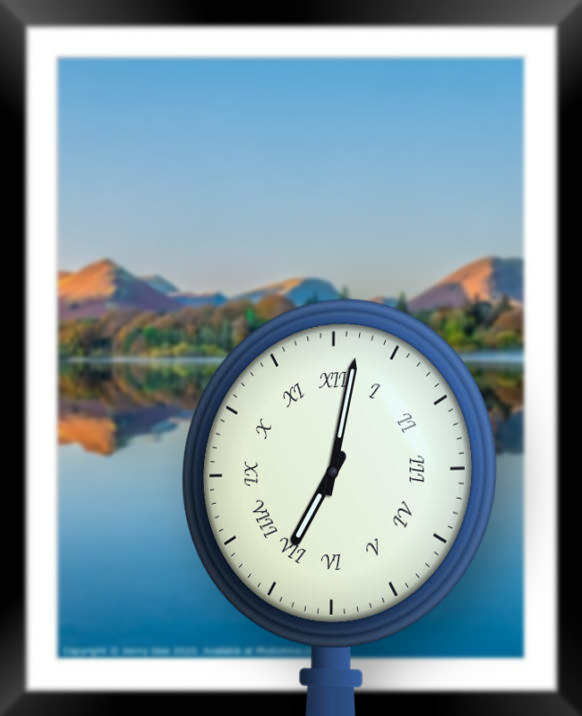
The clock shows **7:02**
